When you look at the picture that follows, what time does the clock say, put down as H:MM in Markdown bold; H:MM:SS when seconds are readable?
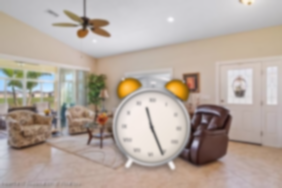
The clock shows **11:26**
